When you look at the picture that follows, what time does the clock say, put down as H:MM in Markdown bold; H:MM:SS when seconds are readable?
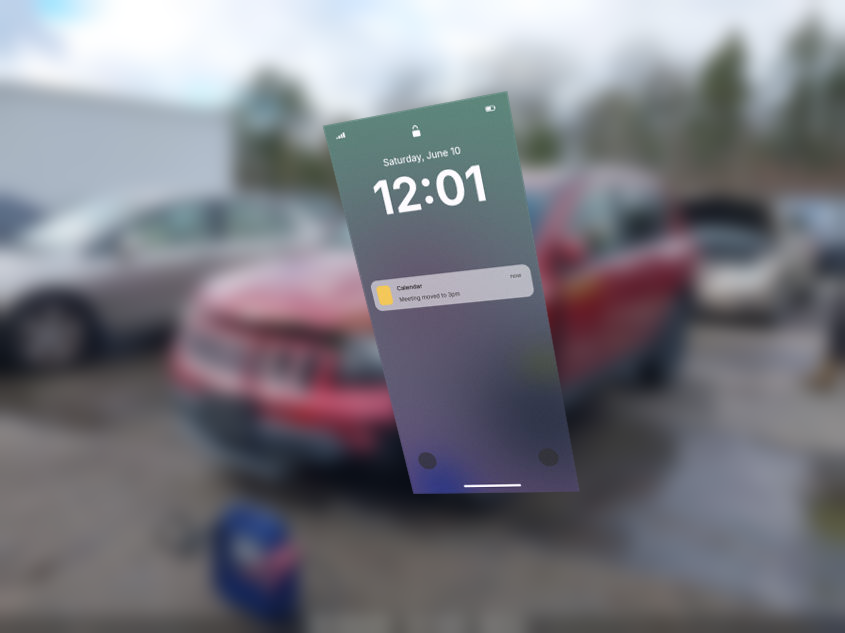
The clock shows **12:01**
